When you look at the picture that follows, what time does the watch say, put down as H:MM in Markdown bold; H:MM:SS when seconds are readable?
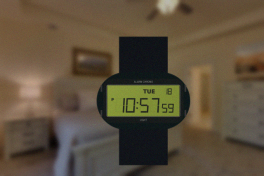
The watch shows **10:57:59**
